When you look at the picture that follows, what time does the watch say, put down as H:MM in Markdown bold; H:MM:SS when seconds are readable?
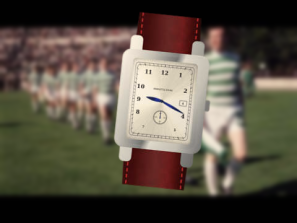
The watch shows **9:19**
